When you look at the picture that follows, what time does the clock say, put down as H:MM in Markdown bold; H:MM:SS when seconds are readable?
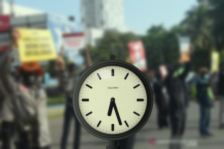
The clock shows **6:27**
